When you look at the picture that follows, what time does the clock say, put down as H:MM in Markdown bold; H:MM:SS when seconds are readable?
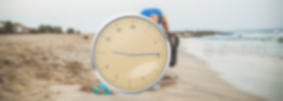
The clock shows **9:14**
